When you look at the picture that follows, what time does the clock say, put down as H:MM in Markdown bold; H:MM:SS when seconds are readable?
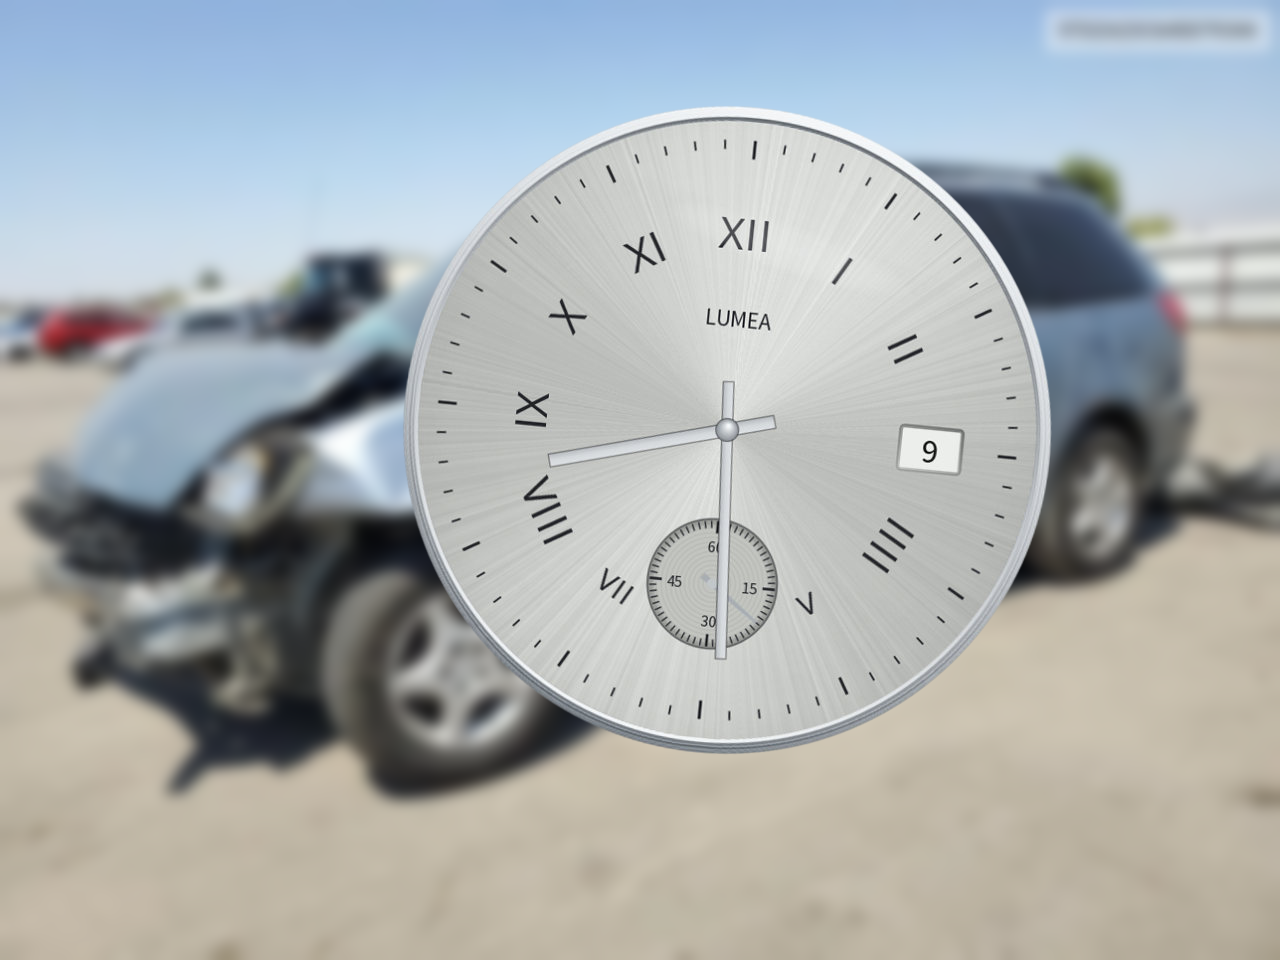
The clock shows **8:29:21**
